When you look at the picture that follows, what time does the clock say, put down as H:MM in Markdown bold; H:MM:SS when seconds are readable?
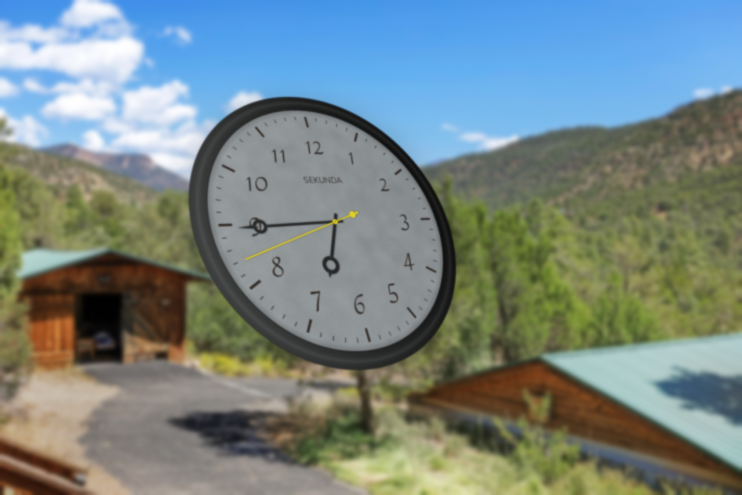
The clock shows **6:44:42**
